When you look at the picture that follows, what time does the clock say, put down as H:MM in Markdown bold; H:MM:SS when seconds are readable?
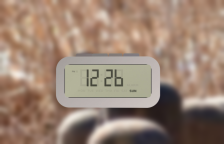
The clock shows **12:26**
